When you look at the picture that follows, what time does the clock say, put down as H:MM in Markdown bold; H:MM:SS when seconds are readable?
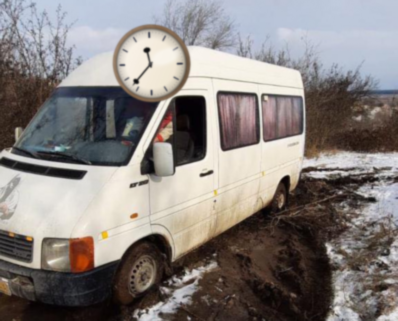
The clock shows **11:37**
